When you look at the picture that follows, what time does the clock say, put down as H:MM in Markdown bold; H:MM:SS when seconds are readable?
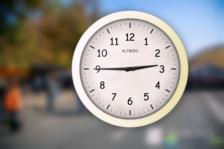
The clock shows **2:45**
